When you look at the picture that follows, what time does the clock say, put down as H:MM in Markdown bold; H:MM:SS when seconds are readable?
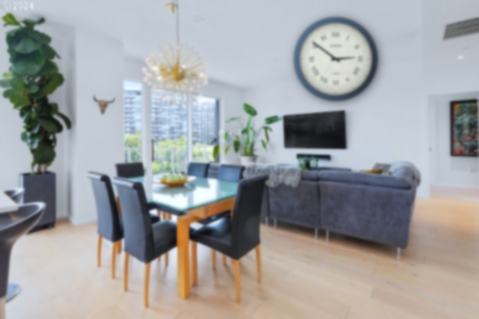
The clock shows **2:51**
